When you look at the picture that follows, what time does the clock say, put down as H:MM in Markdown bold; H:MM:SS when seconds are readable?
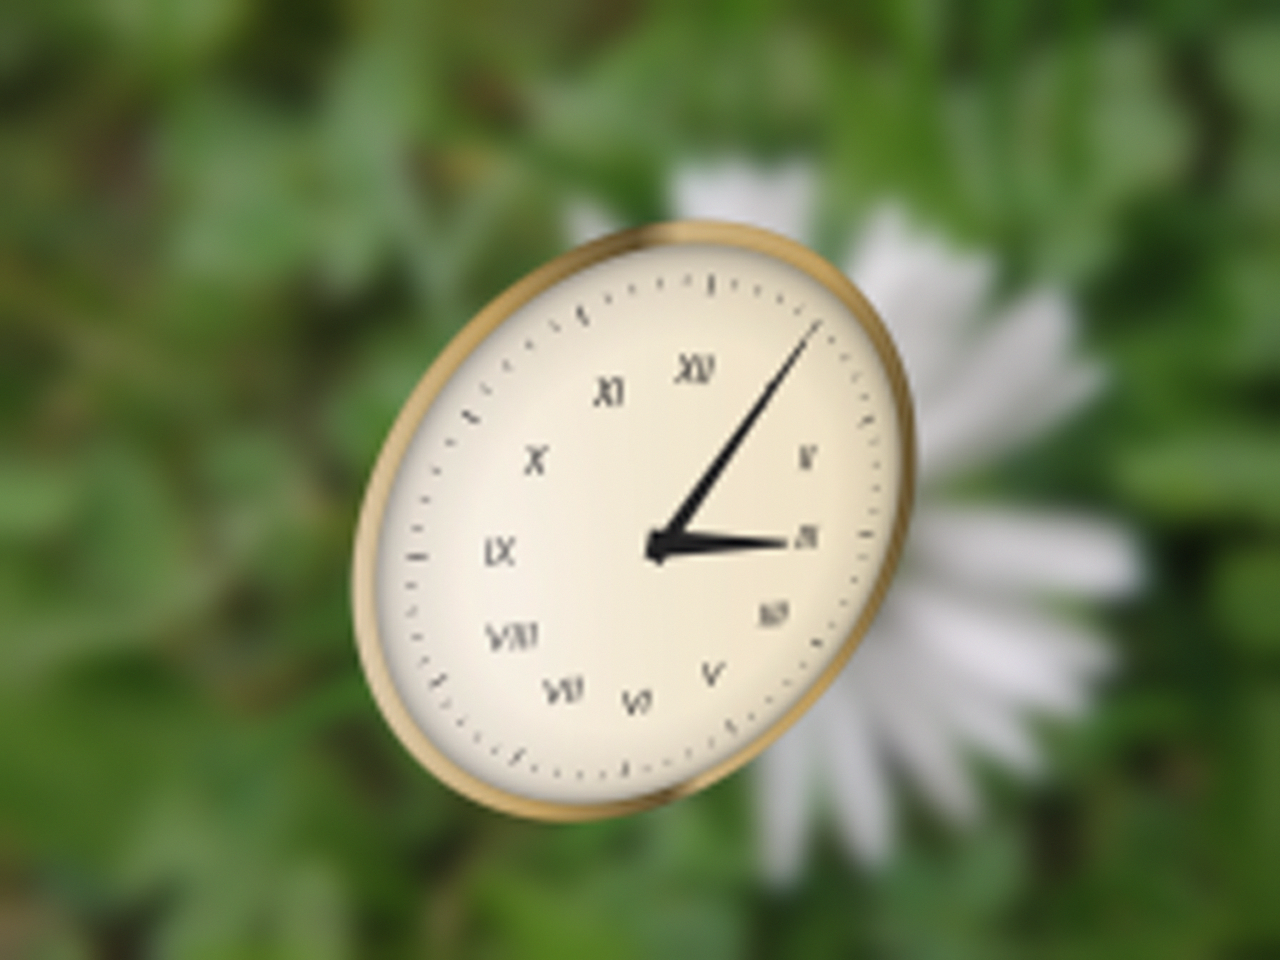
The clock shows **3:05**
